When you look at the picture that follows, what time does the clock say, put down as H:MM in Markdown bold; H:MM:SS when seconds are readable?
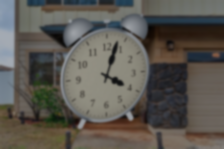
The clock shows **4:03**
